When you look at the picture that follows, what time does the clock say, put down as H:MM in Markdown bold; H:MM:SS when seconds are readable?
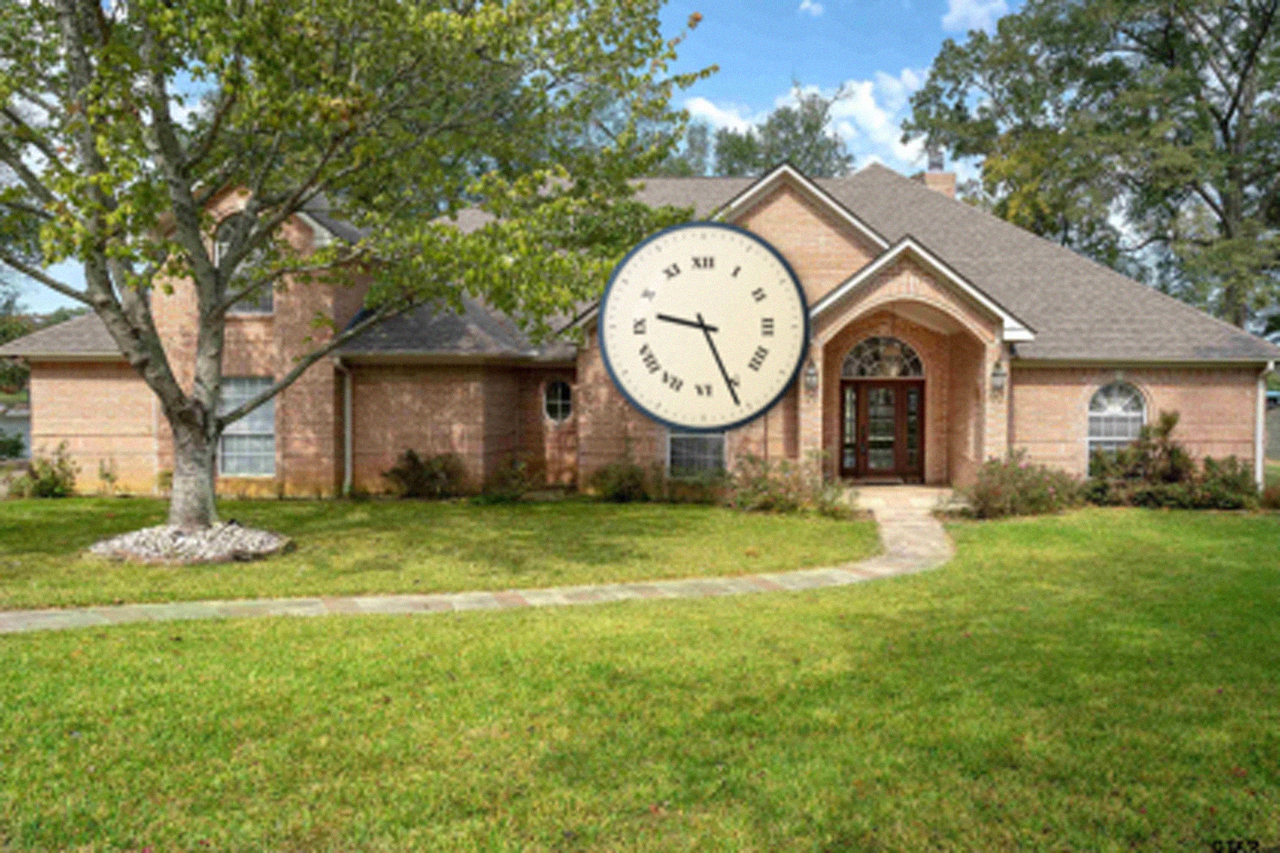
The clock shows **9:26**
